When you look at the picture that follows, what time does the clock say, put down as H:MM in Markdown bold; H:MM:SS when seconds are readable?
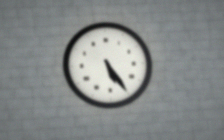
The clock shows **5:25**
